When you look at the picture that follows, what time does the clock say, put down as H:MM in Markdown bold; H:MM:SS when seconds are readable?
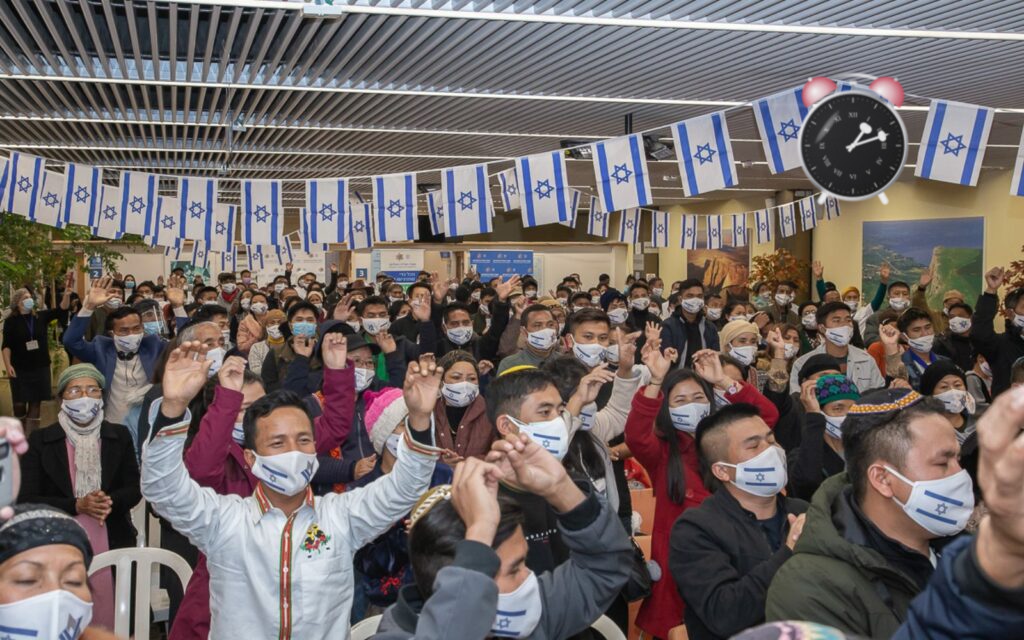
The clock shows **1:12**
